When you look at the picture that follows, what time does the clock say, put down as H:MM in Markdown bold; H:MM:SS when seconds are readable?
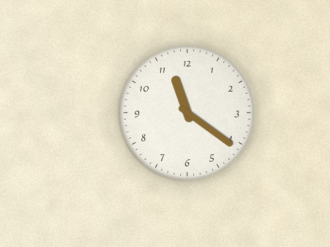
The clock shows **11:21**
